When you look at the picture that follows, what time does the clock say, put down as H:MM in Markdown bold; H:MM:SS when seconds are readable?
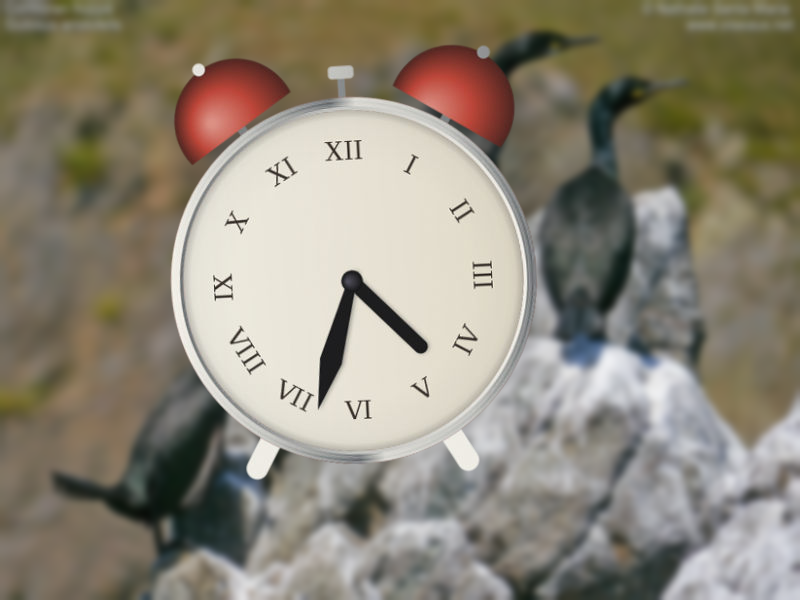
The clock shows **4:33**
